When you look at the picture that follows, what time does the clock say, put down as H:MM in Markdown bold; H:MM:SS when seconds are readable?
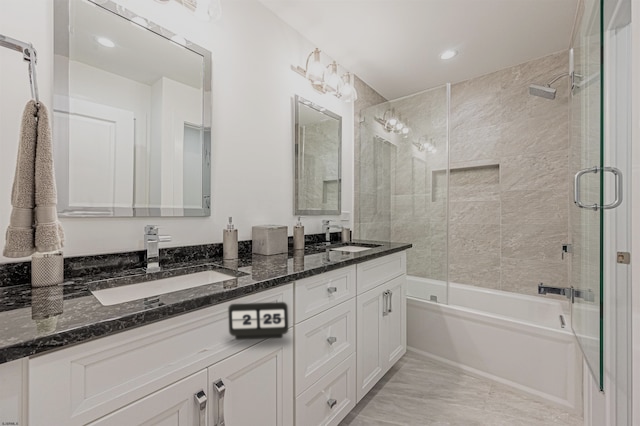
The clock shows **2:25**
